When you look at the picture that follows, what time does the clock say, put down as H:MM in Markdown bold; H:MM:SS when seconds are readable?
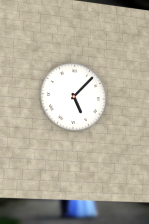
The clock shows **5:07**
